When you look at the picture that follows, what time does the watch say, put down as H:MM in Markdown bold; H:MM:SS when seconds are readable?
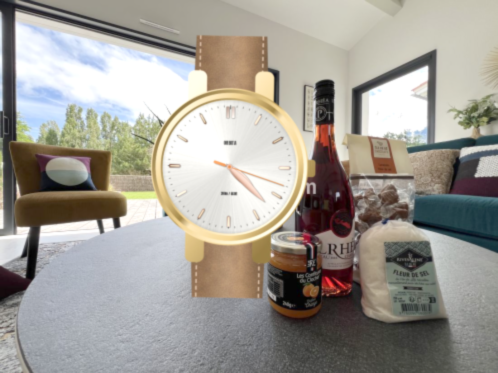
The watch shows **4:22:18**
